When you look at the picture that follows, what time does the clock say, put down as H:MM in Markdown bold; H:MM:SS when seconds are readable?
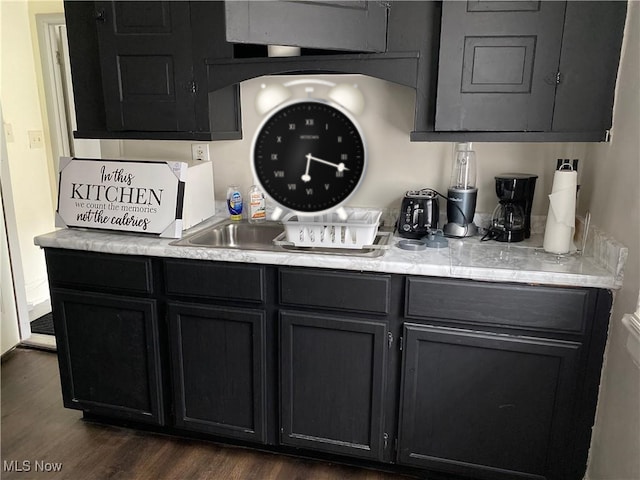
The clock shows **6:18**
